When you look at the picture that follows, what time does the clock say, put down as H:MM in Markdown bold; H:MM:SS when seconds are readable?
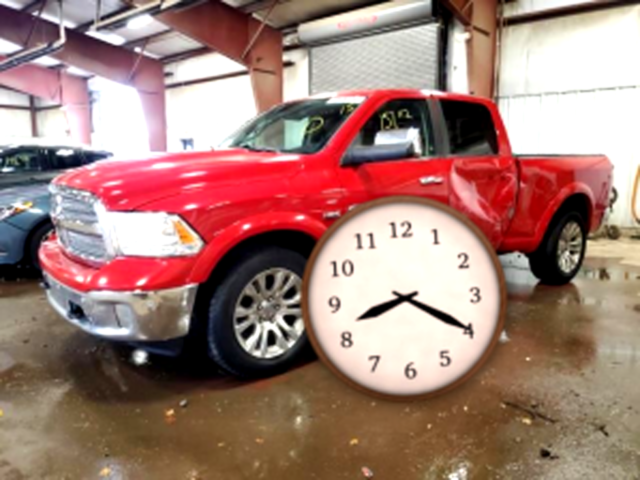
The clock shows **8:20**
